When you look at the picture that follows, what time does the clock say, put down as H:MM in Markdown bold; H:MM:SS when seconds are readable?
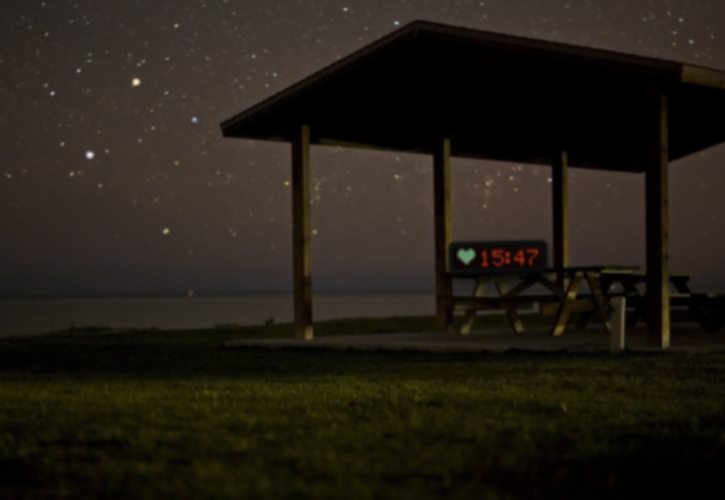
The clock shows **15:47**
